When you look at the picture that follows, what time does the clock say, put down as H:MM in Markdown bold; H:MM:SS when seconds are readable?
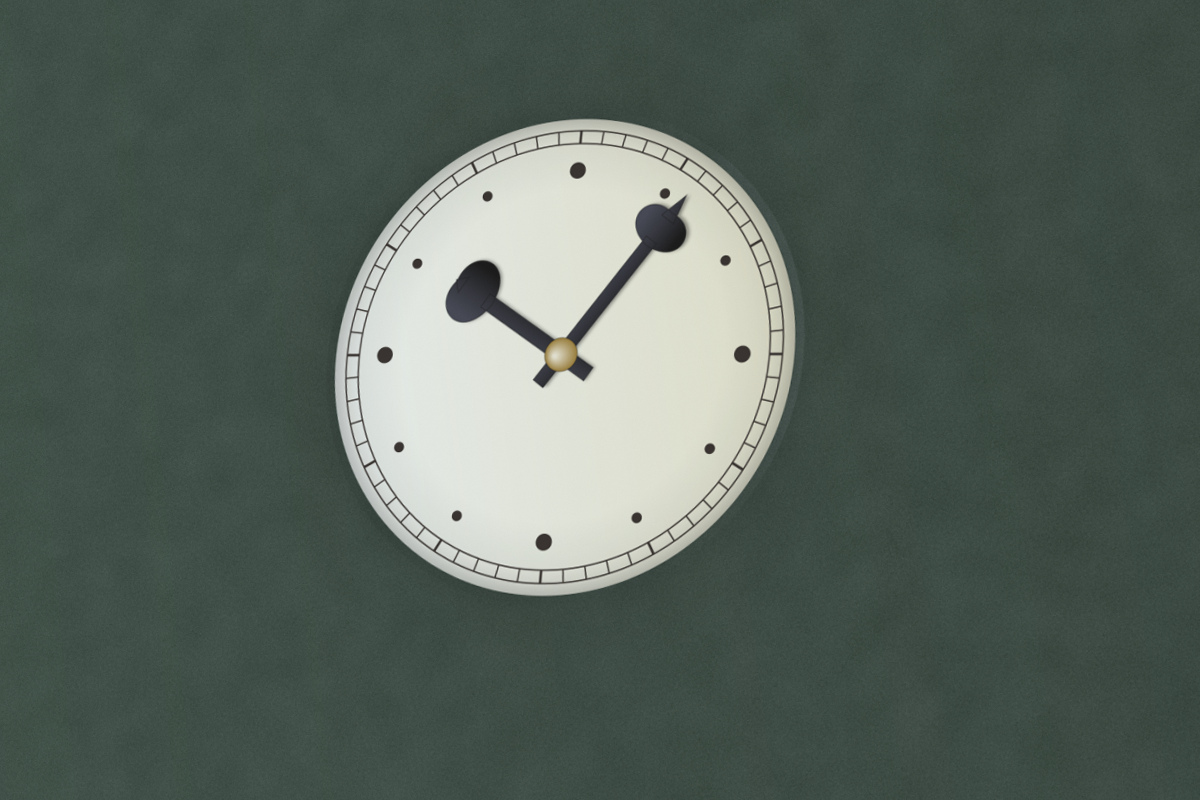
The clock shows **10:06**
